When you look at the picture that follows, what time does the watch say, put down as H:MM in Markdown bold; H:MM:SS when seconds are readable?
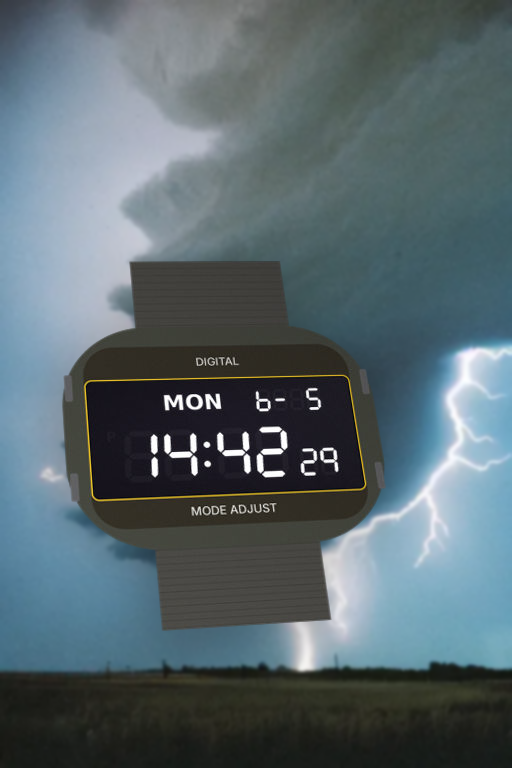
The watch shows **14:42:29**
